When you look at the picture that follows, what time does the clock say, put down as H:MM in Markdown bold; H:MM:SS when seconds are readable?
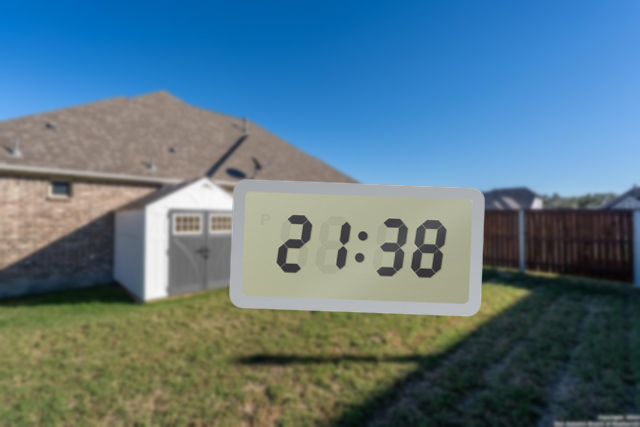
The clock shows **21:38**
